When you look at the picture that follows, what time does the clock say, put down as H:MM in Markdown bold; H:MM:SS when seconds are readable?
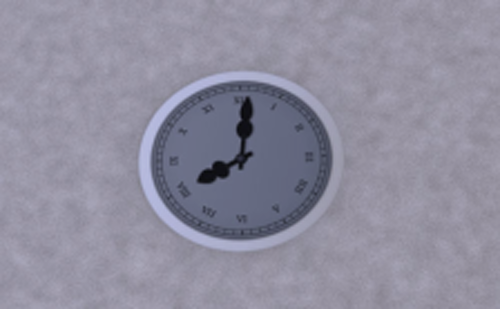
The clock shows **8:01**
